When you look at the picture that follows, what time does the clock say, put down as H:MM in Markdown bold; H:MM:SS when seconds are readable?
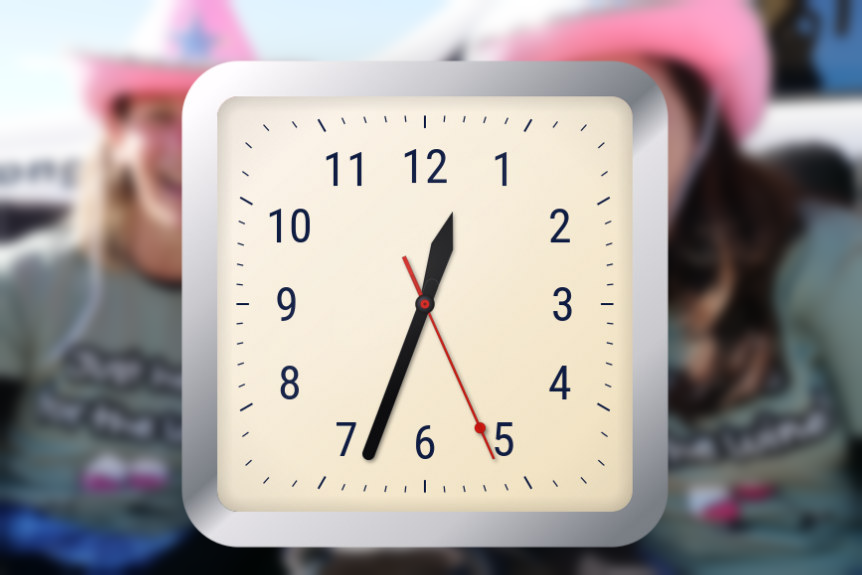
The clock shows **12:33:26**
